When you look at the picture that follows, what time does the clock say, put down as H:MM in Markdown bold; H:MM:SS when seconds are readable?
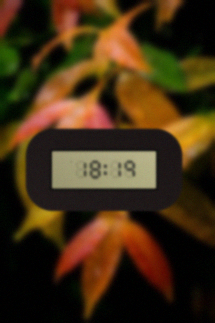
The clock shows **18:19**
